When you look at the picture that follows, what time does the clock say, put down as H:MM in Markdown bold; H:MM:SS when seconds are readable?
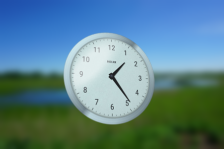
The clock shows **1:24**
